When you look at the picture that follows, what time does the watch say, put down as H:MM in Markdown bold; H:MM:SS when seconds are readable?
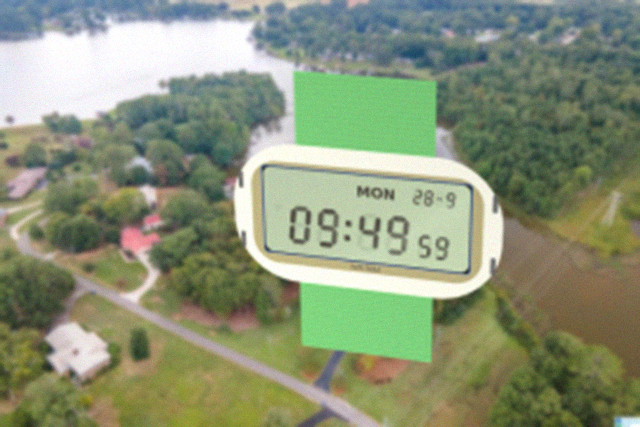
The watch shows **9:49:59**
